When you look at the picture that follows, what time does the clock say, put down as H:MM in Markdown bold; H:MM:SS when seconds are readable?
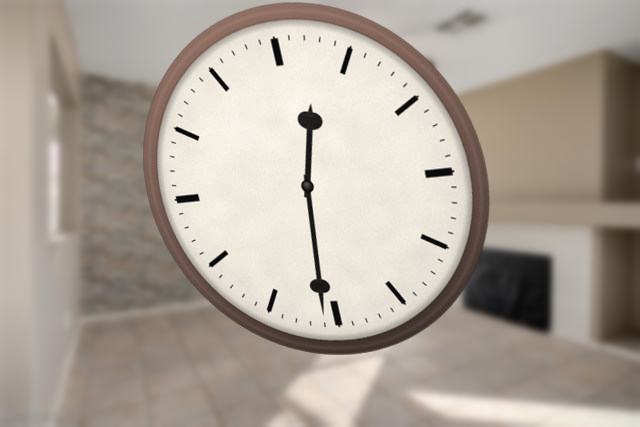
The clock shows **12:31**
